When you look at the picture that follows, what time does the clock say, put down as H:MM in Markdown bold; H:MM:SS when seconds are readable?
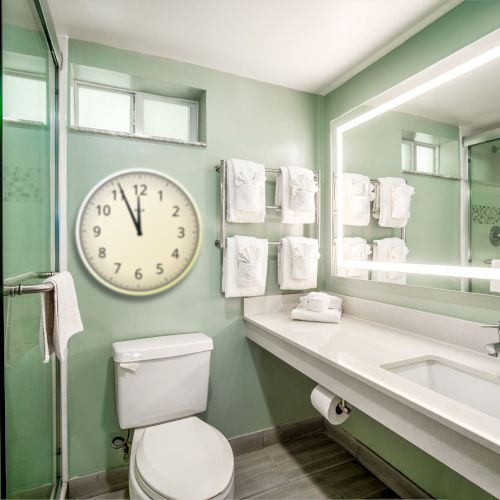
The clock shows **11:56**
